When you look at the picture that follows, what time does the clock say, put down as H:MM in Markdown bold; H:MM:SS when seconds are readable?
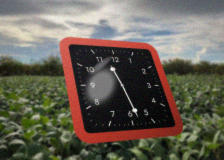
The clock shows **11:28**
